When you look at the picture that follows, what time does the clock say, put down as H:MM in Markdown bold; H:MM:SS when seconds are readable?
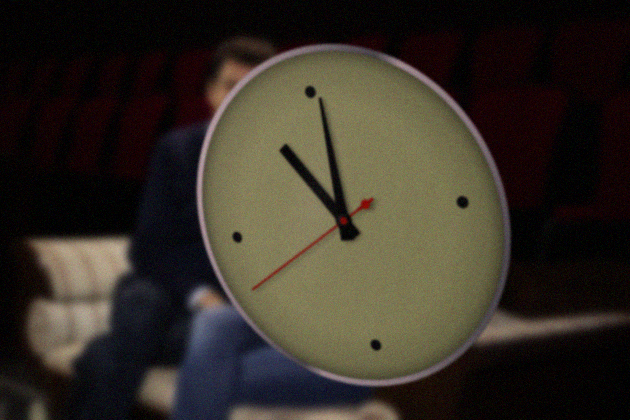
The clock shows **11:00:41**
